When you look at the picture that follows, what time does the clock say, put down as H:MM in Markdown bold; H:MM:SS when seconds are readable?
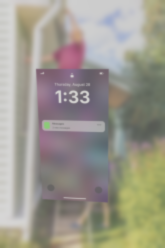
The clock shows **1:33**
